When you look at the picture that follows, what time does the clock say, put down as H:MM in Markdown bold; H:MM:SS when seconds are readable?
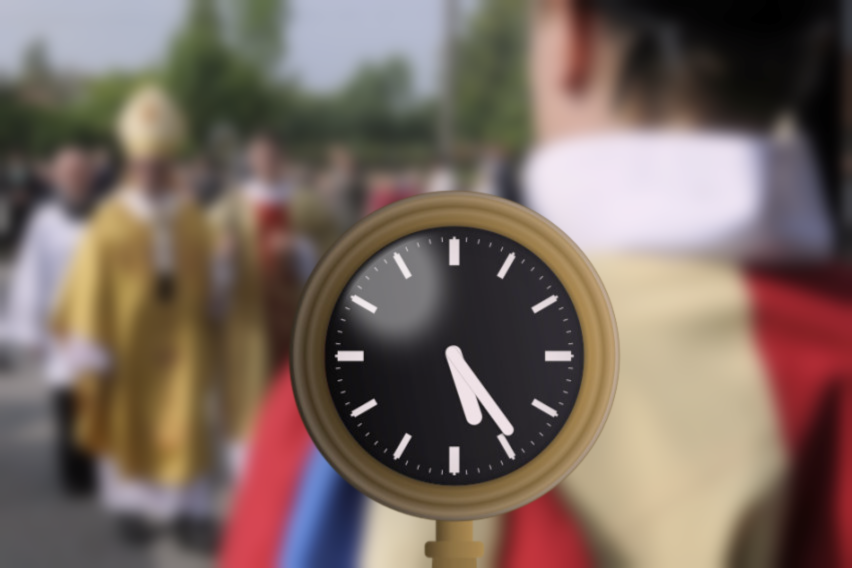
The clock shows **5:24**
